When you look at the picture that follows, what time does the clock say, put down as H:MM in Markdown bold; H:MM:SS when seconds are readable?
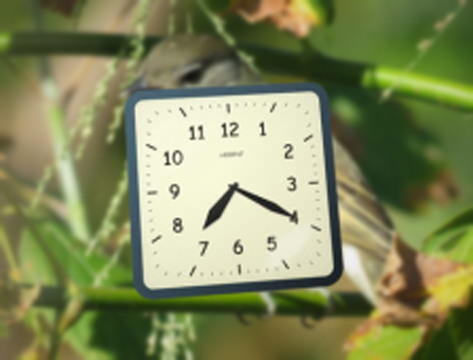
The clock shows **7:20**
